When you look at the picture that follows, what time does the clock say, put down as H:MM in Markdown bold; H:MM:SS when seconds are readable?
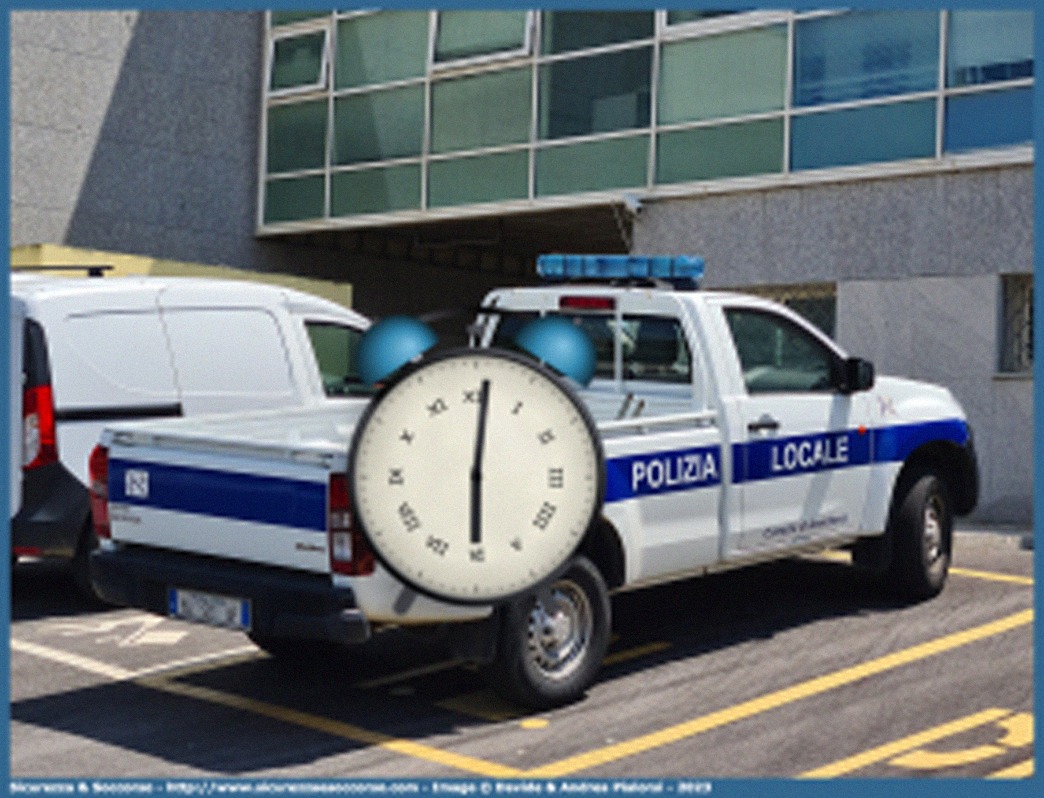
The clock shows **6:01**
